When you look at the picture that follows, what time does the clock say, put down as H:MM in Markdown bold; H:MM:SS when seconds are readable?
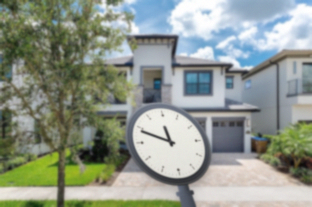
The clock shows **11:49**
